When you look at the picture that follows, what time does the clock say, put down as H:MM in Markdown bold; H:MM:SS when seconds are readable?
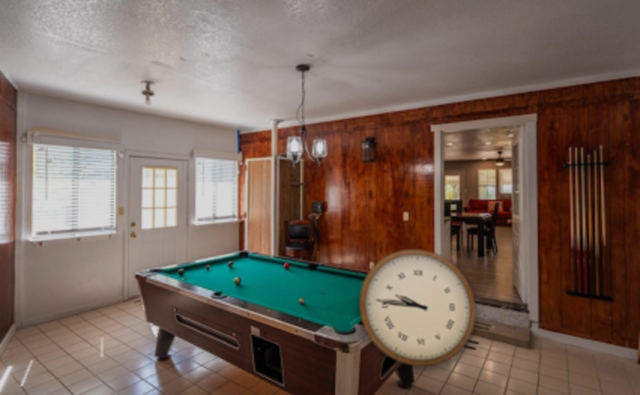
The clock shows **9:46**
